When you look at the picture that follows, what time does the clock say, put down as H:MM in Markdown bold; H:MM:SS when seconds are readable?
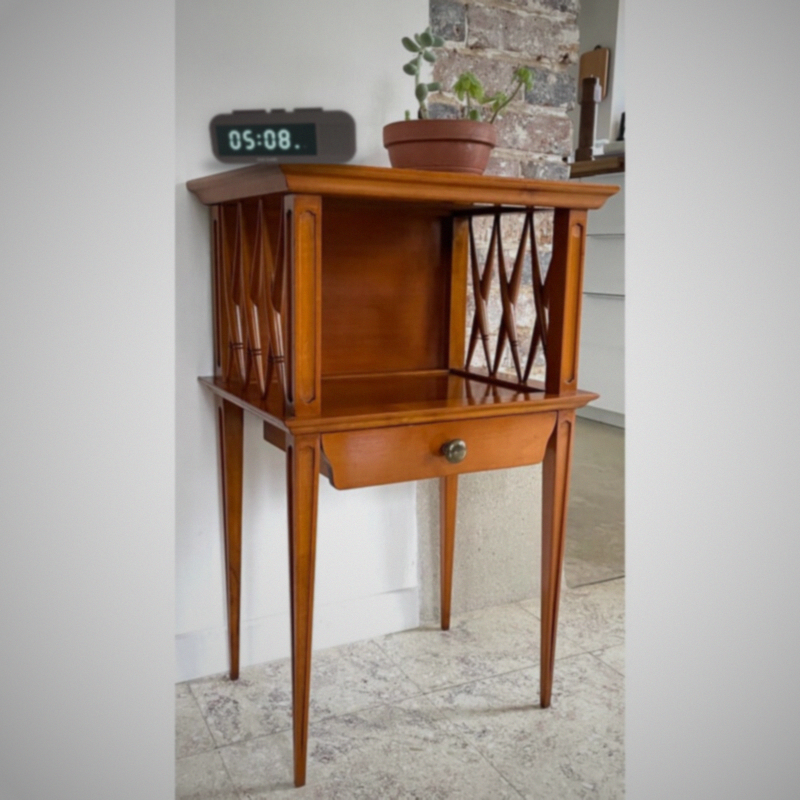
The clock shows **5:08**
